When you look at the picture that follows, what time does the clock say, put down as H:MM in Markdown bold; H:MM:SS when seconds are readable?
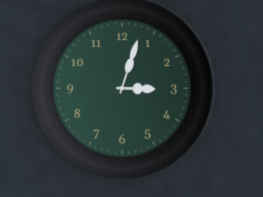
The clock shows **3:03**
